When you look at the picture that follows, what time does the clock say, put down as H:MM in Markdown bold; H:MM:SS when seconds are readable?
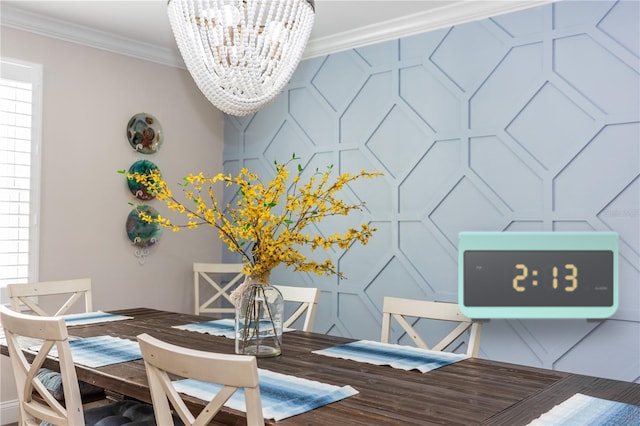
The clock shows **2:13**
